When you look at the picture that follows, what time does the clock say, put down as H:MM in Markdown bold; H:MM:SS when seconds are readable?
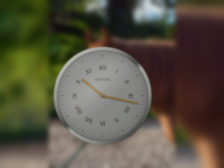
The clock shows **10:17**
